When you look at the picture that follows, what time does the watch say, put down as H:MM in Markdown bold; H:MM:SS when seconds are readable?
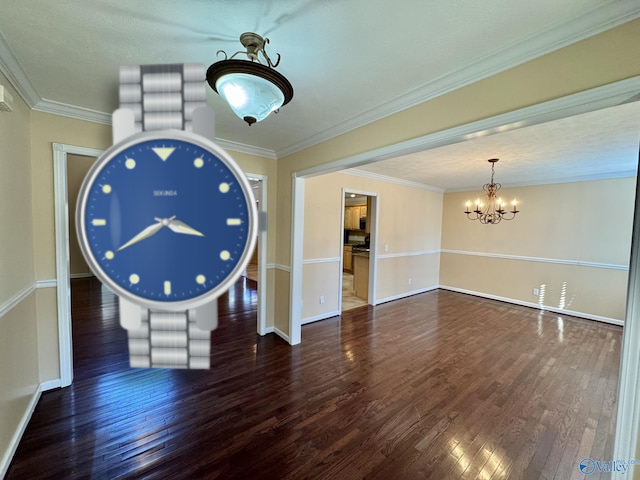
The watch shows **3:40**
